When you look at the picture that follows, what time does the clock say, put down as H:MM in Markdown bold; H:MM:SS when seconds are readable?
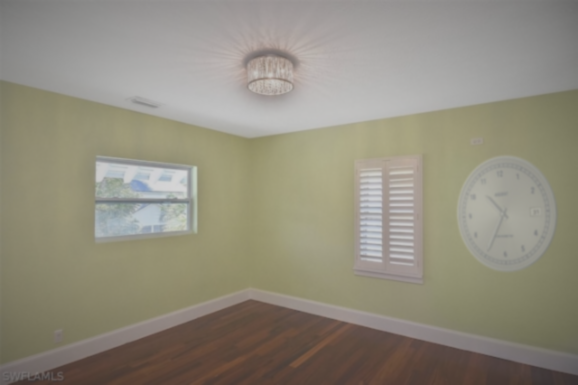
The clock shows **10:35**
